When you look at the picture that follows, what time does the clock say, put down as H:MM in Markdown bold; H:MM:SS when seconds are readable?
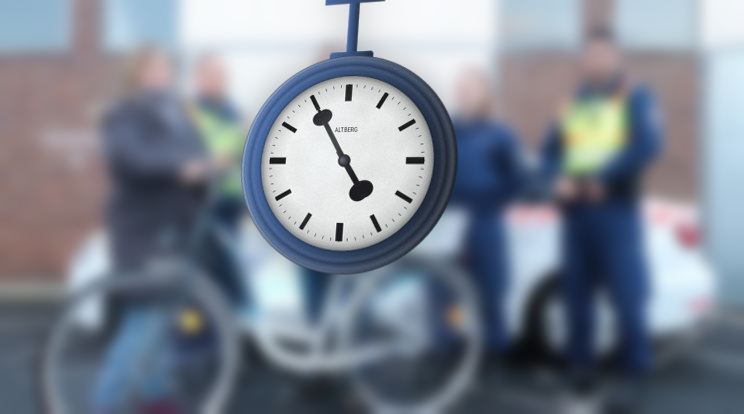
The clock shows **4:55**
